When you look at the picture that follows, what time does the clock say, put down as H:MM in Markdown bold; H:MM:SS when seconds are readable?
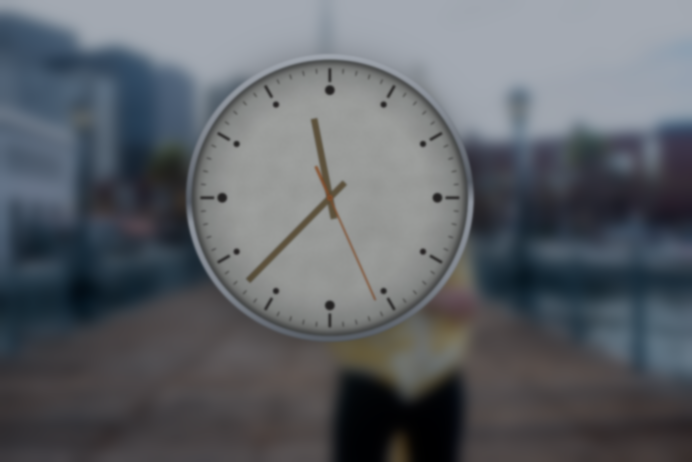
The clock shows **11:37:26**
